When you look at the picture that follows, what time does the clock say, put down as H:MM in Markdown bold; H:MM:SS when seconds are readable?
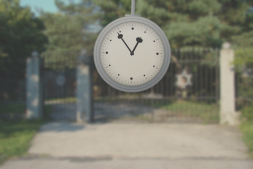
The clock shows **12:54**
